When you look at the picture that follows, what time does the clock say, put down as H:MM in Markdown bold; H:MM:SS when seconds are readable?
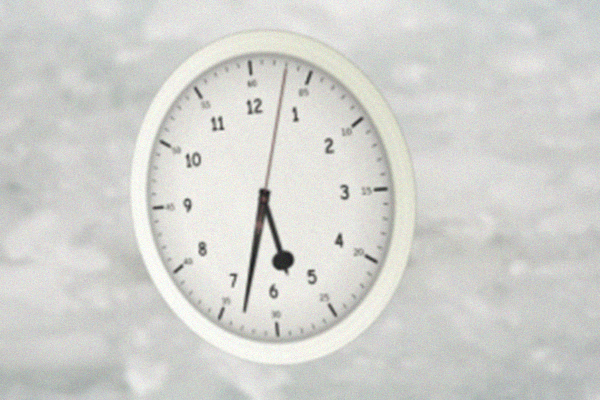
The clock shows **5:33:03**
